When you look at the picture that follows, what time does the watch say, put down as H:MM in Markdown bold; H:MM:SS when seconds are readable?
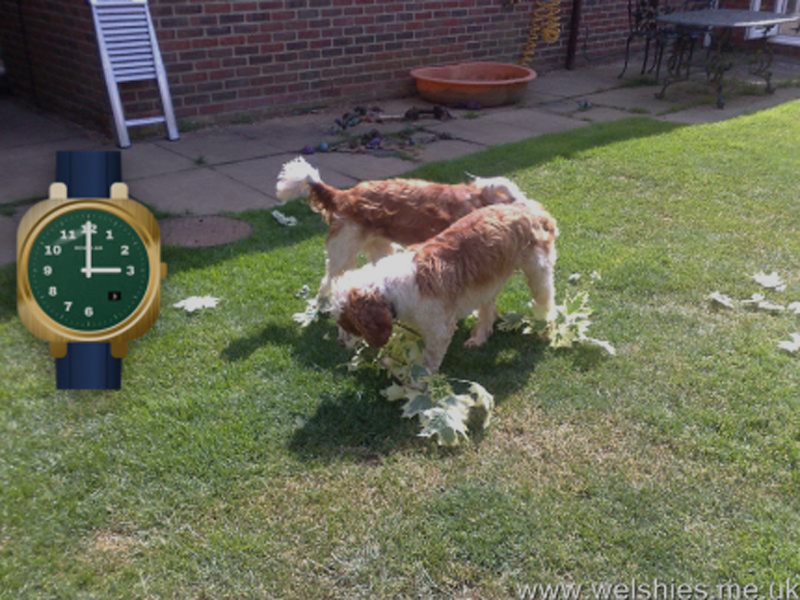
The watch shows **3:00**
